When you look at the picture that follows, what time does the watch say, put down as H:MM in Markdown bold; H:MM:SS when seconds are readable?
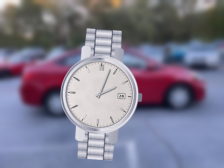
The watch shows **2:03**
